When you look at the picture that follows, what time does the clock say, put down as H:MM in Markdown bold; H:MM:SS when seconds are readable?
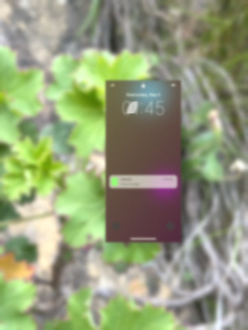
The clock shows **1:45**
